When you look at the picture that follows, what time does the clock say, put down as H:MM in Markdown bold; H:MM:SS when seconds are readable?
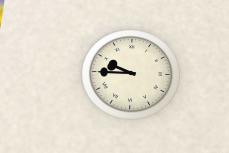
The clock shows **9:45**
